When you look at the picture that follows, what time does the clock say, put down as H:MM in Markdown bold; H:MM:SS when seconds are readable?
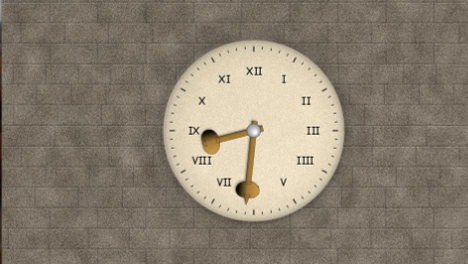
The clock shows **8:31**
